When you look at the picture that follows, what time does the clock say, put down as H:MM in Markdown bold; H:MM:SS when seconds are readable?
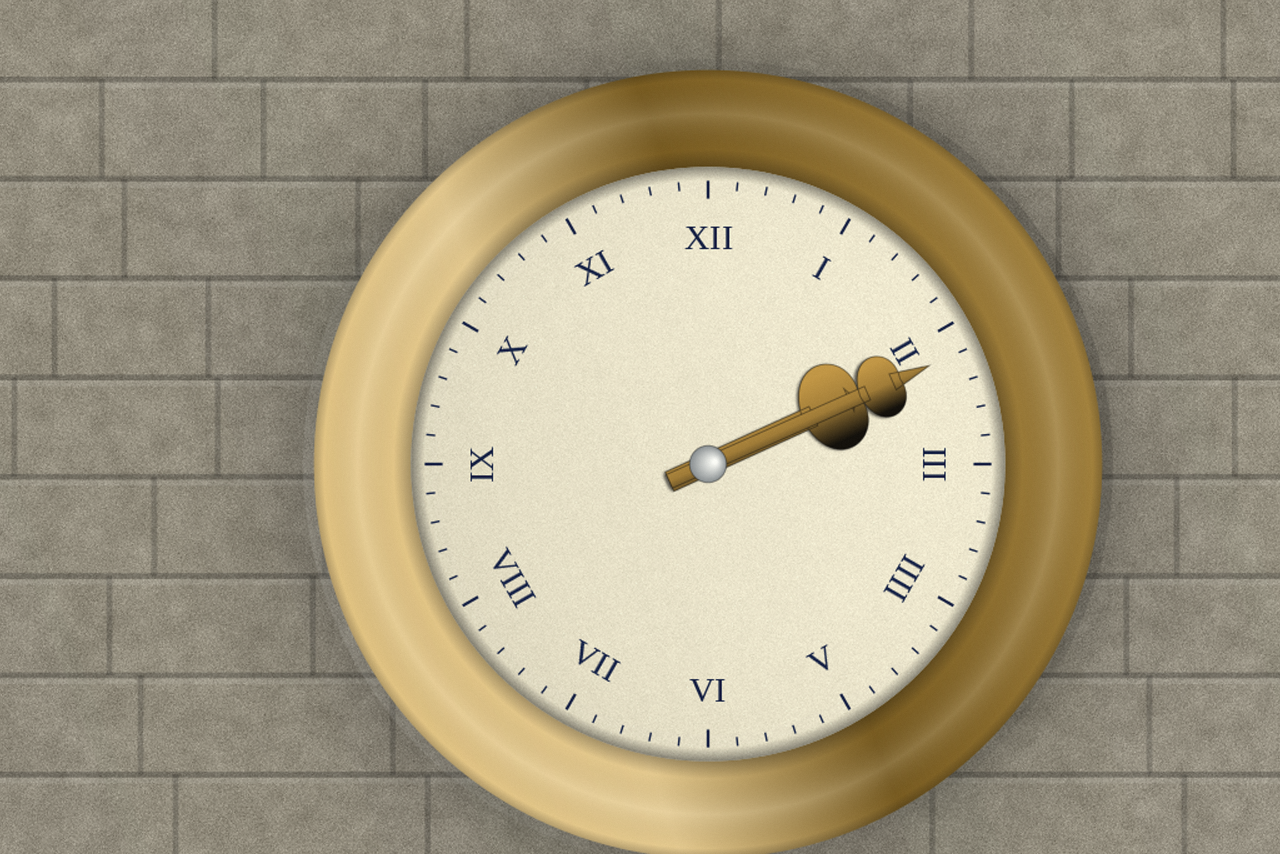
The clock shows **2:11**
